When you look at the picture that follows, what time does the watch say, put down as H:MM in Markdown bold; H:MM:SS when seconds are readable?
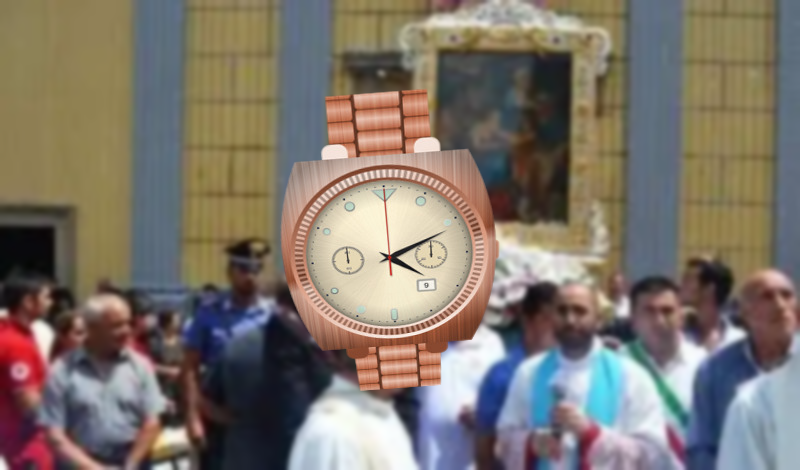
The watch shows **4:11**
